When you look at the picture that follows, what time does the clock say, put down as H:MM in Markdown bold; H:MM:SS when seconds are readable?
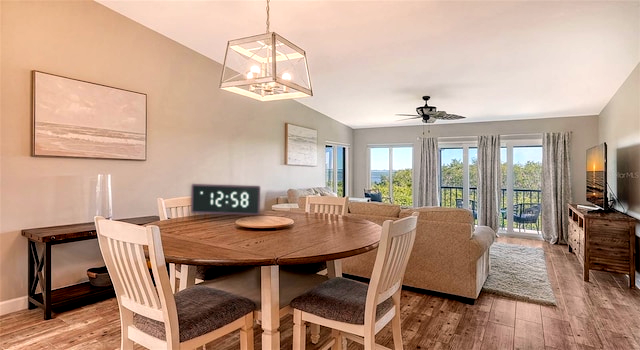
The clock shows **12:58**
